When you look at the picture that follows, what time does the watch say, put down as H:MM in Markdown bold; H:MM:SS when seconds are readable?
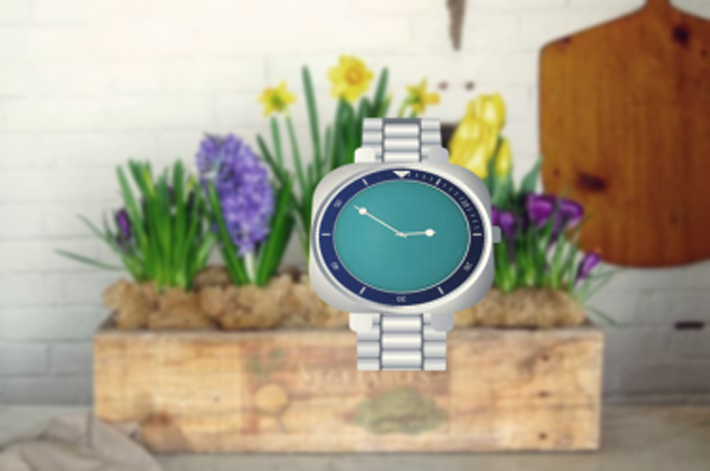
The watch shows **2:51**
